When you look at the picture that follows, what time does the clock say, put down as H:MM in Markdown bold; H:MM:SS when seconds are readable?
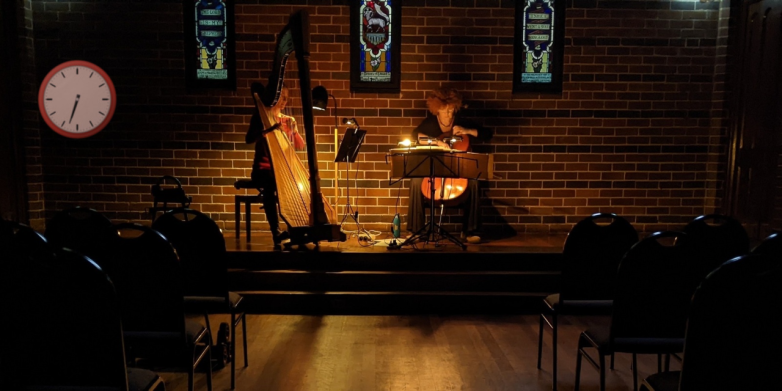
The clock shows **6:33**
